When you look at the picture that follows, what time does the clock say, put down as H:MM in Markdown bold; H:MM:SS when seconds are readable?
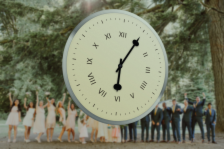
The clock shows **6:05**
